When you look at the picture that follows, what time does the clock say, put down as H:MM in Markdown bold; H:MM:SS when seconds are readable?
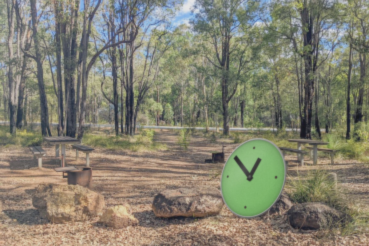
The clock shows **12:52**
